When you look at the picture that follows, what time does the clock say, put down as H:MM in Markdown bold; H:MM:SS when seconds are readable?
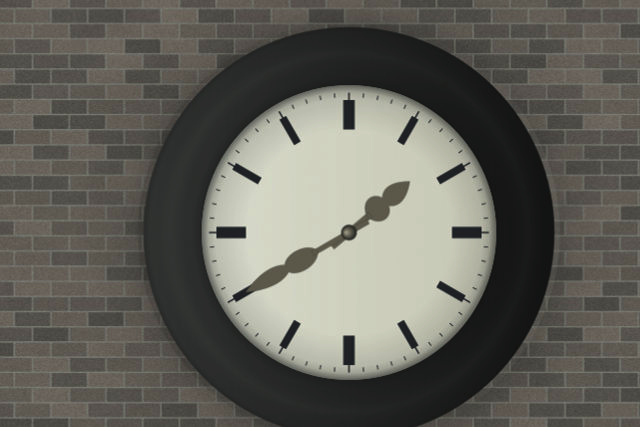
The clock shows **1:40**
